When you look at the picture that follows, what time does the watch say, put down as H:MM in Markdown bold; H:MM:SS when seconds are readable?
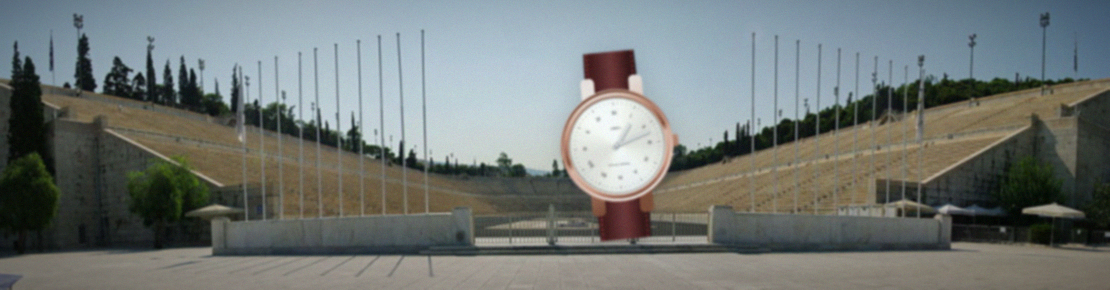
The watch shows **1:12**
